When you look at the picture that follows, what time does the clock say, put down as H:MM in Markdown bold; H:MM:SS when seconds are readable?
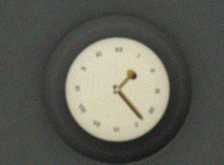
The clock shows **1:23**
